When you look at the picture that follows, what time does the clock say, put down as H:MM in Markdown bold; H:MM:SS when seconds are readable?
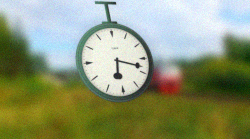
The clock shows **6:18**
